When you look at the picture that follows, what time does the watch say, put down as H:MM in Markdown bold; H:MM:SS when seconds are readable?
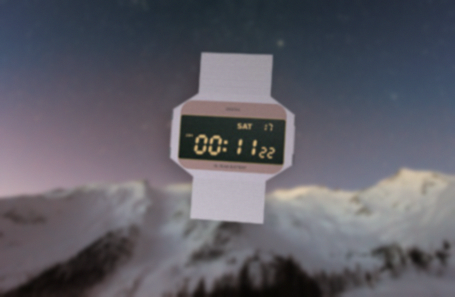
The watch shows **0:11:22**
